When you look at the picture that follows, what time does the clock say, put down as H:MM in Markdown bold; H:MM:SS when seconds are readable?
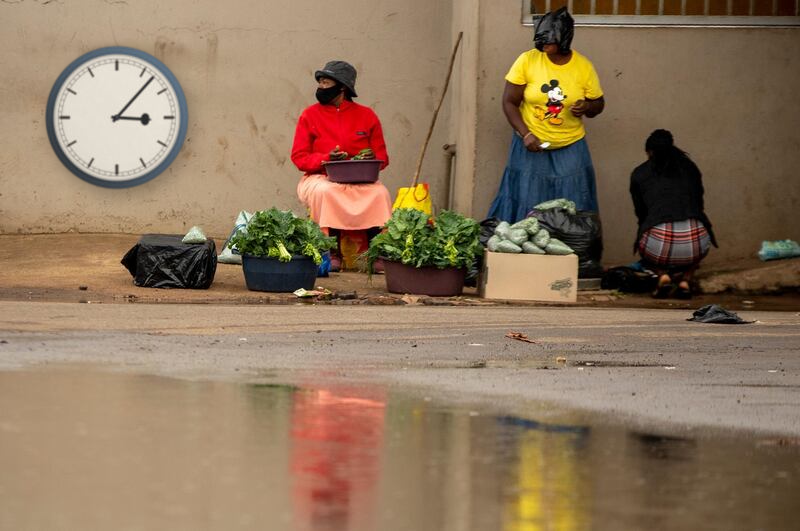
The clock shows **3:07**
